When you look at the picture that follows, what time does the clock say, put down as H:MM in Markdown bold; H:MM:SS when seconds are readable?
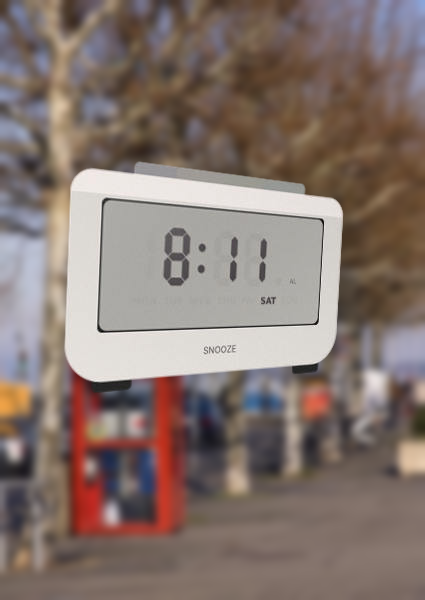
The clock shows **8:11**
